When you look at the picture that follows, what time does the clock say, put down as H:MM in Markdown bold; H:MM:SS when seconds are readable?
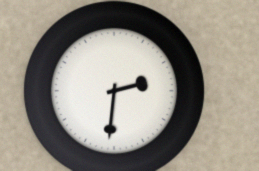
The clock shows **2:31**
